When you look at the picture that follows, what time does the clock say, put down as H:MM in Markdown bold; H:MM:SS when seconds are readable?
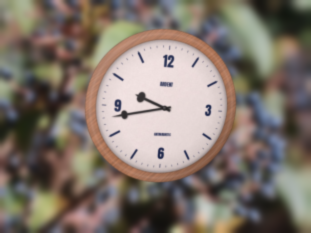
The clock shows **9:43**
